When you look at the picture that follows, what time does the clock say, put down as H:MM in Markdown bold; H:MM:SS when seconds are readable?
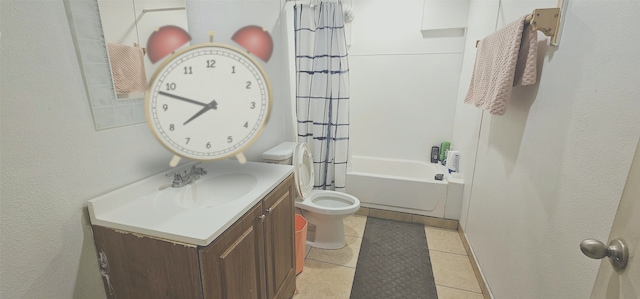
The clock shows **7:48**
